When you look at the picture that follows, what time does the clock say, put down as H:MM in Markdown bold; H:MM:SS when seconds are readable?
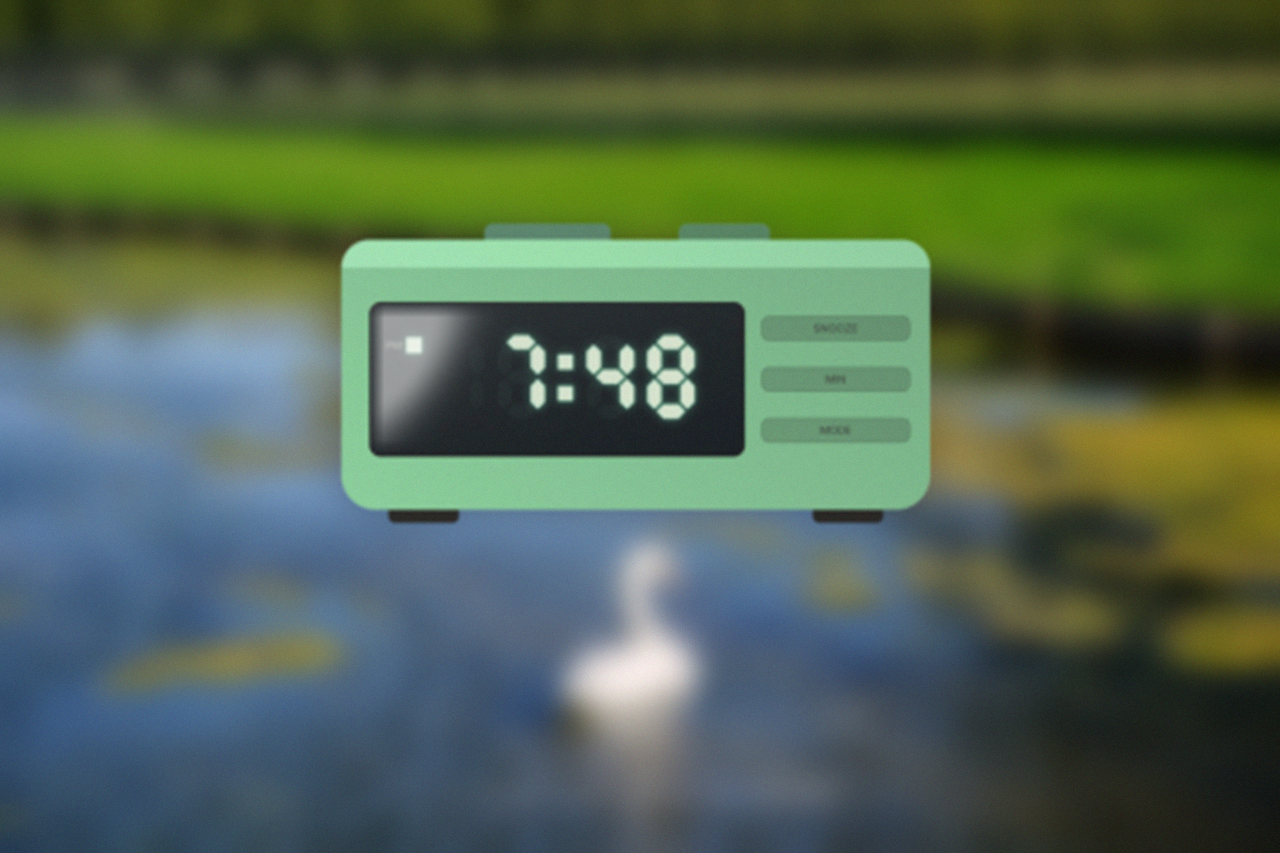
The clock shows **7:48**
